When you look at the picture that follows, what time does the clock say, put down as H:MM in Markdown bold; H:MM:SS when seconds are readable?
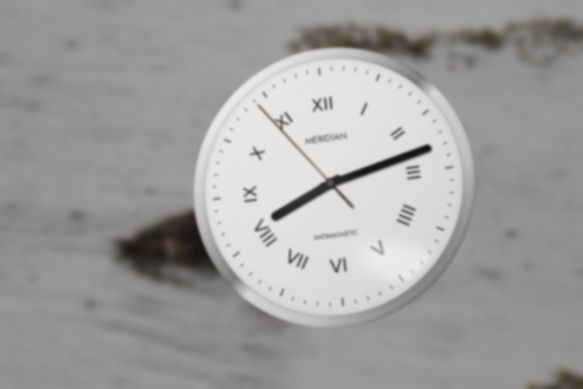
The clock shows **8:12:54**
